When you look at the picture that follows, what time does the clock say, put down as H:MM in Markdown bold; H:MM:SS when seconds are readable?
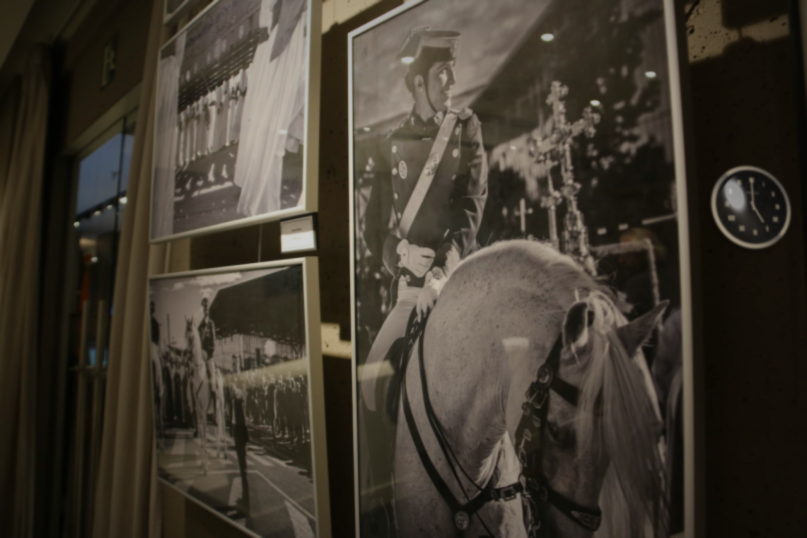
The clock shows **5:00**
